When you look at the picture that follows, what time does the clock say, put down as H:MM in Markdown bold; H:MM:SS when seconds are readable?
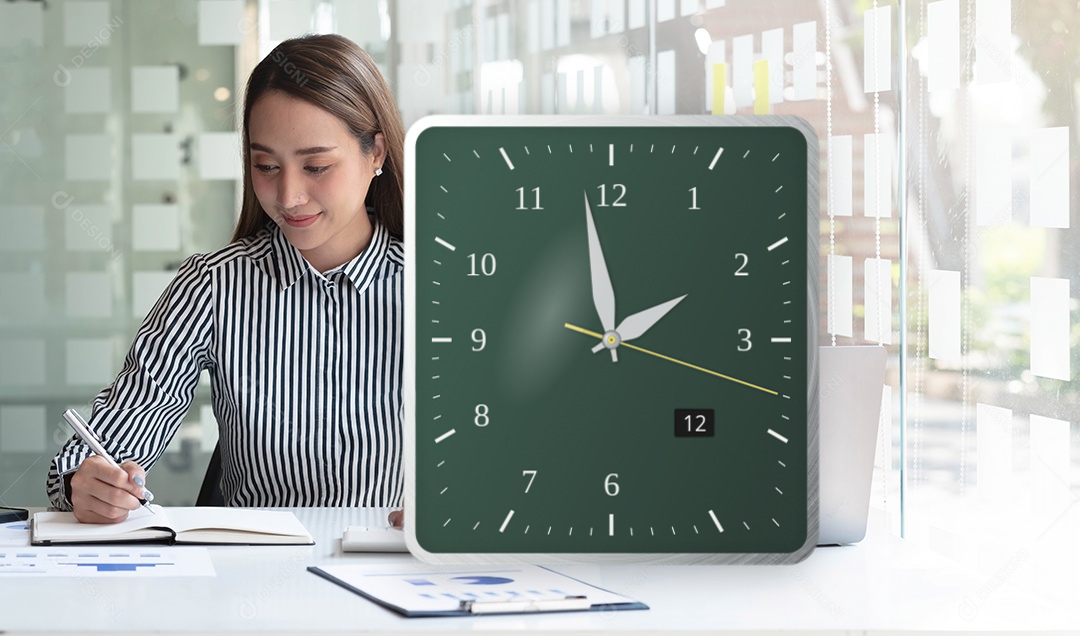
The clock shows **1:58:18**
